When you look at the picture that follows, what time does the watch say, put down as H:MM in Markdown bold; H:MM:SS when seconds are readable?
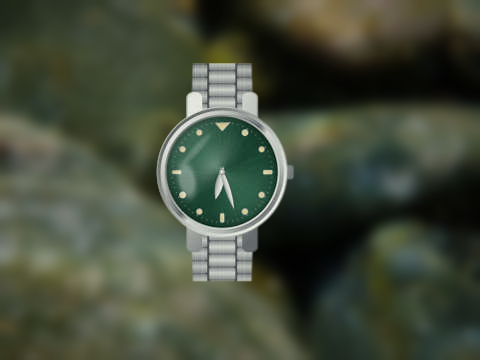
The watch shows **6:27**
